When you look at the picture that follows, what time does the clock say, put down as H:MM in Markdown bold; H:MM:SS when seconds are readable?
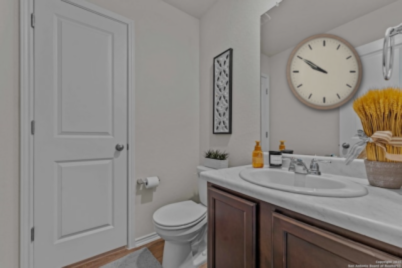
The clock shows **9:50**
